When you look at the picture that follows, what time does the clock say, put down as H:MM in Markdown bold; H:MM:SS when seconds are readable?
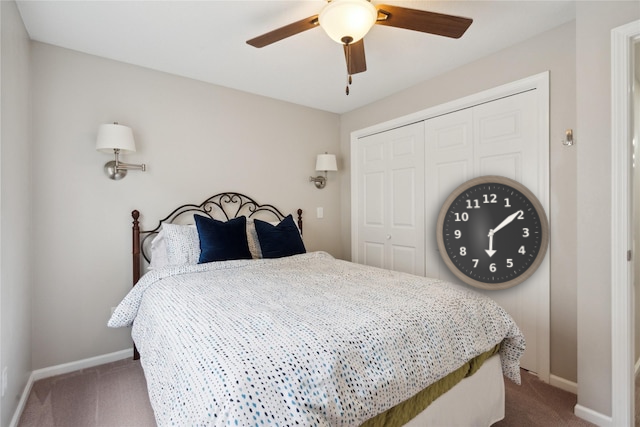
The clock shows **6:09**
